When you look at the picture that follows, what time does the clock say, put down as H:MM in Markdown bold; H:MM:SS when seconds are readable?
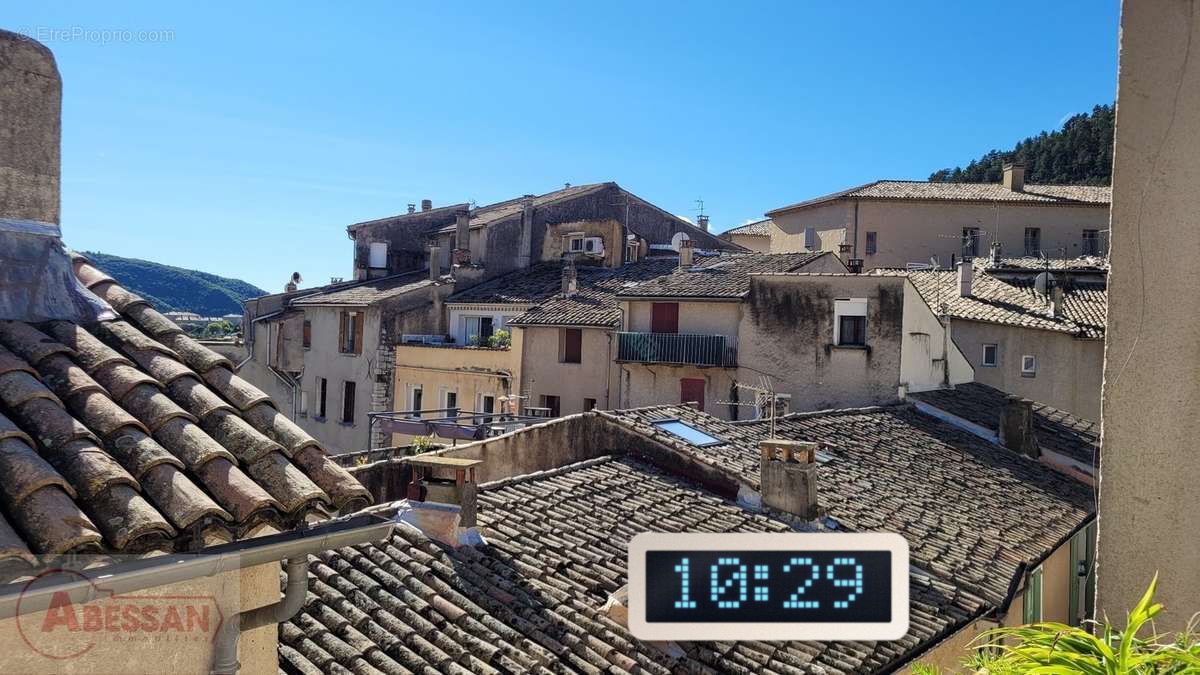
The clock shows **10:29**
